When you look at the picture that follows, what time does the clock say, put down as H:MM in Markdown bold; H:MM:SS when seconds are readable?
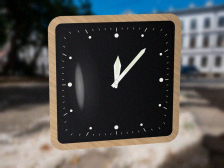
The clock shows **12:07**
